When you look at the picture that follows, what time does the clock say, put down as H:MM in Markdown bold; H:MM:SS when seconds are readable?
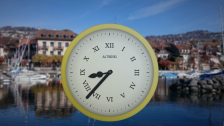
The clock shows **8:37**
